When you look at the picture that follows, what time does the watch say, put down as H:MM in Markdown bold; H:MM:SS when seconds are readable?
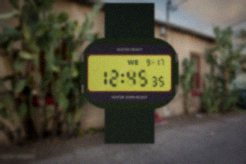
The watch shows **12:45:35**
